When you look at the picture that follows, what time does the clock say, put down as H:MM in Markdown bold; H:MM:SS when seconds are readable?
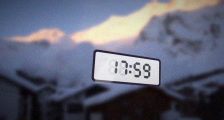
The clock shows **17:59**
